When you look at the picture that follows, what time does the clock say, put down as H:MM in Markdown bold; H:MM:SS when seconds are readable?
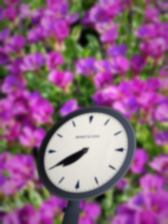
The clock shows **7:40**
